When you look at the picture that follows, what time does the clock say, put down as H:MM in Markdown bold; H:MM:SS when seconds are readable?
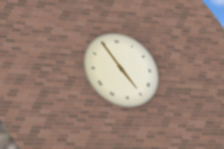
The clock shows **4:55**
